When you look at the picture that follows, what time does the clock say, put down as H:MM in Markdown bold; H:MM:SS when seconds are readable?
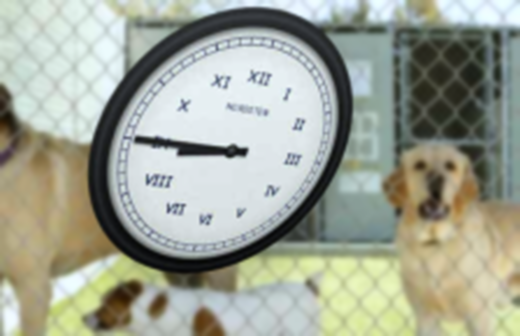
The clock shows **8:45**
